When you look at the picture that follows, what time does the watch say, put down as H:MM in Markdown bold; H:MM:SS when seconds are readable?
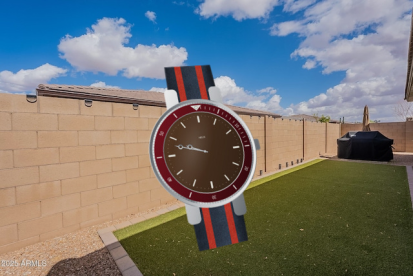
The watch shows **9:48**
